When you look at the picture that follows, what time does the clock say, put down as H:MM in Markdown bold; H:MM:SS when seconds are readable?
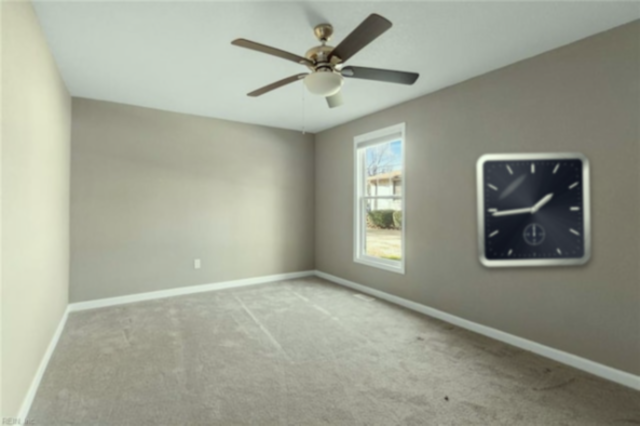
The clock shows **1:44**
